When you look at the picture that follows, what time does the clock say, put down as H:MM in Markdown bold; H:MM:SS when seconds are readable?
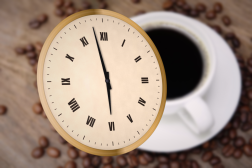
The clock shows **5:58**
